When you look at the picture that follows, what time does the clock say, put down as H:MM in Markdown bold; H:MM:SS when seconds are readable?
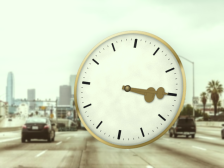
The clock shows **3:15**
